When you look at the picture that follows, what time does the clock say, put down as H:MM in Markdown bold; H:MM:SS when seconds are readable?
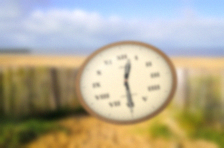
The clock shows **12:30**
